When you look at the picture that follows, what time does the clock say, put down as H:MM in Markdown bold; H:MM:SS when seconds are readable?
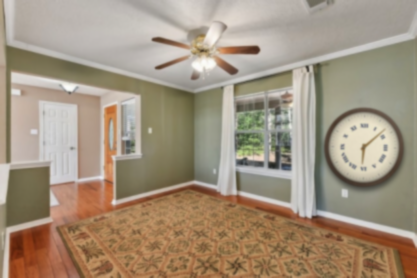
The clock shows **6:08**
